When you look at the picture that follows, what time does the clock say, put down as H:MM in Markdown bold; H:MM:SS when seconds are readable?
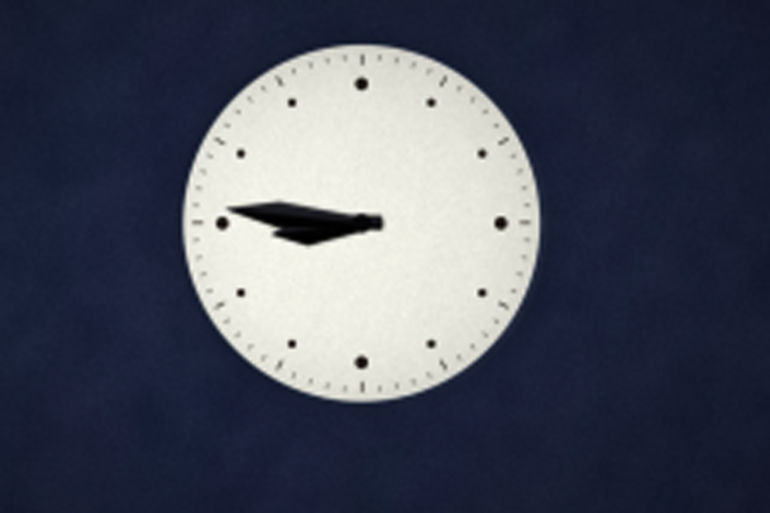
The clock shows **8:46**
